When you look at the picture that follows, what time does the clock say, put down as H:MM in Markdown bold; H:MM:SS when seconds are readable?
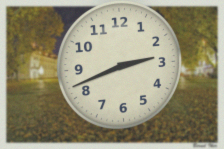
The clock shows **2:42**
